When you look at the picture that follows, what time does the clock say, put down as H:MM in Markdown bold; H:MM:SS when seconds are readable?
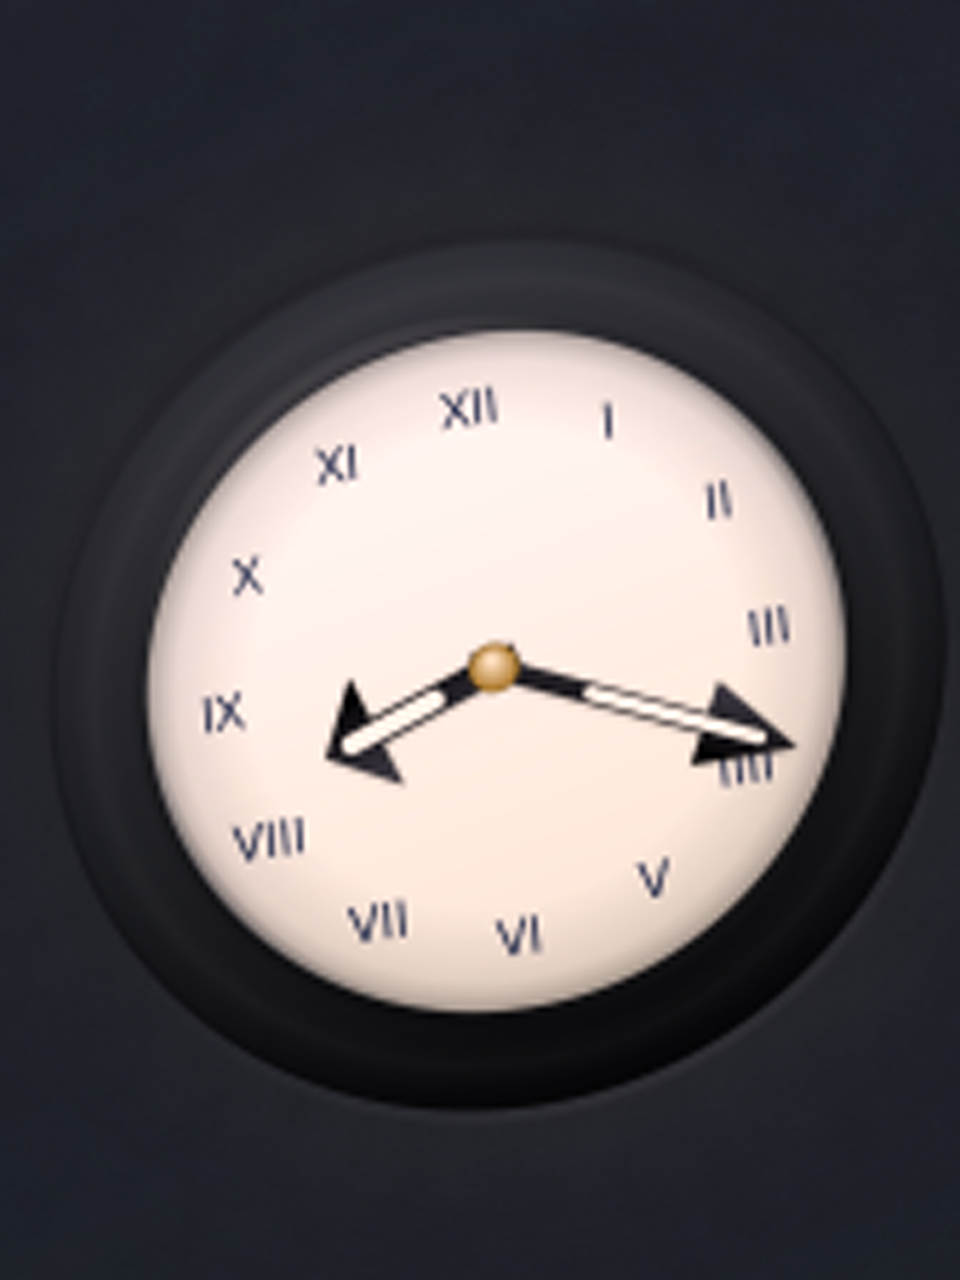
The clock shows **8:19**
